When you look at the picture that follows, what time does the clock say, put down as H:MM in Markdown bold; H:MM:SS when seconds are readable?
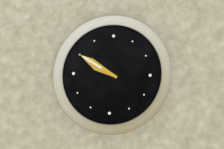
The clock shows **9:50**
